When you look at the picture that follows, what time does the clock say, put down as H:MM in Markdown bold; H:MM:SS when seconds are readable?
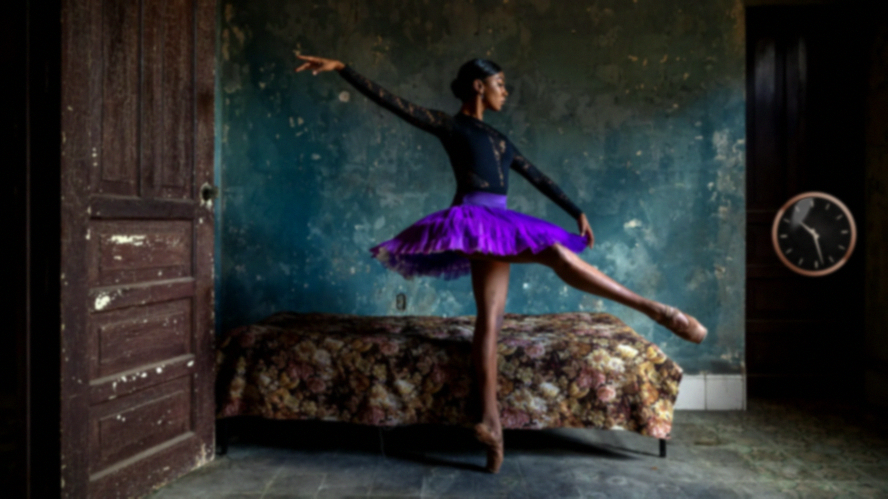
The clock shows **10:28**
